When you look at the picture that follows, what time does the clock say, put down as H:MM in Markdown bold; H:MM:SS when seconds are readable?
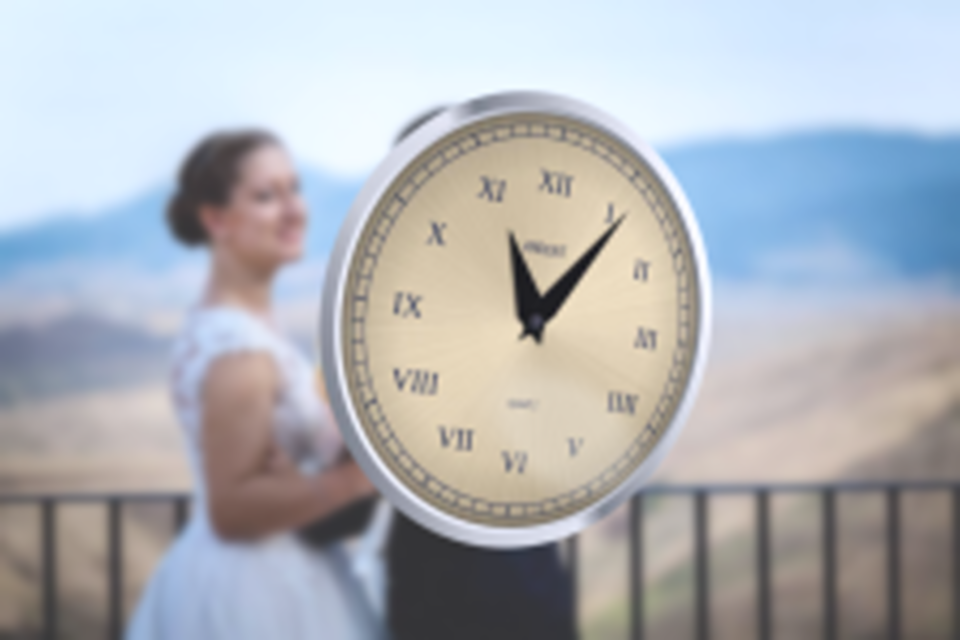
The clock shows **11:06**
